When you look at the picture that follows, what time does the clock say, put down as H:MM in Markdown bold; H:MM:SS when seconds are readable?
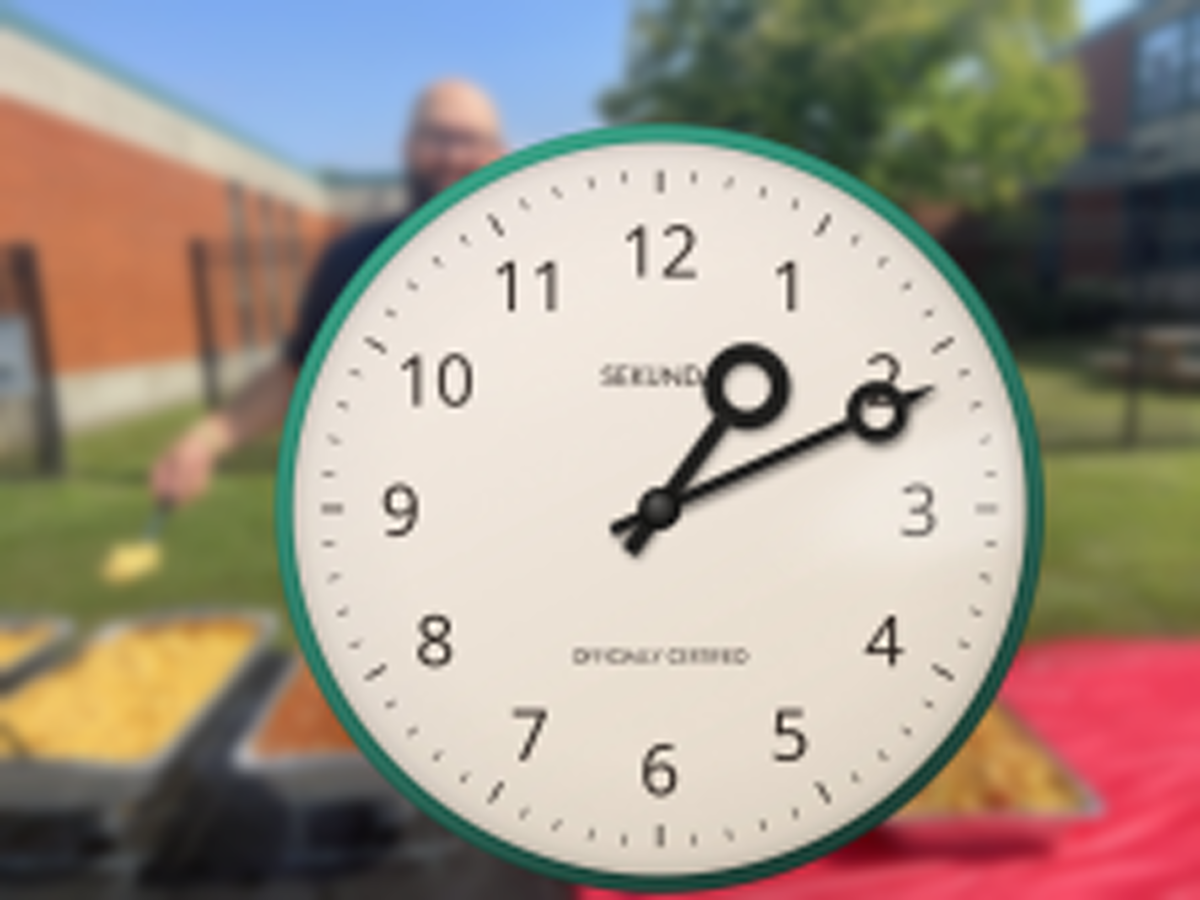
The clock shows **1:11**
